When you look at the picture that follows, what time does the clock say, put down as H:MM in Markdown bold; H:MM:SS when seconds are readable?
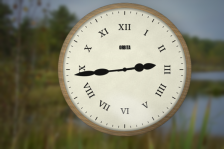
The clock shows **2:44**
